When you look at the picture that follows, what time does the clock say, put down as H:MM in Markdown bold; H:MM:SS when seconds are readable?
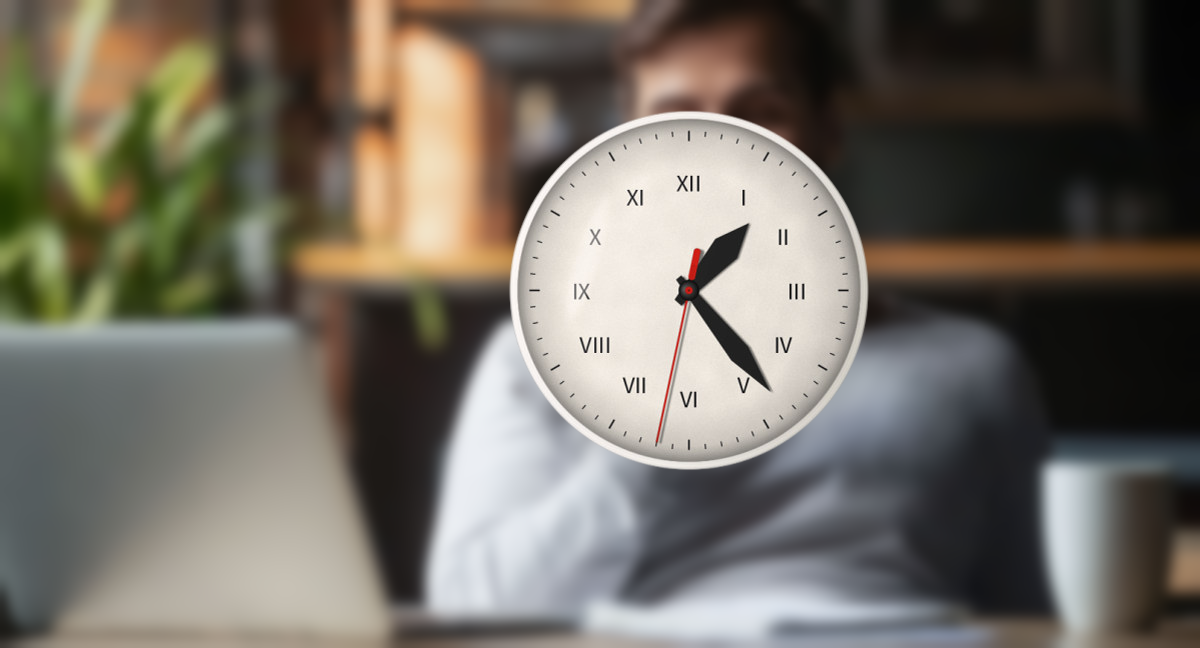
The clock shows **1:23:32**
